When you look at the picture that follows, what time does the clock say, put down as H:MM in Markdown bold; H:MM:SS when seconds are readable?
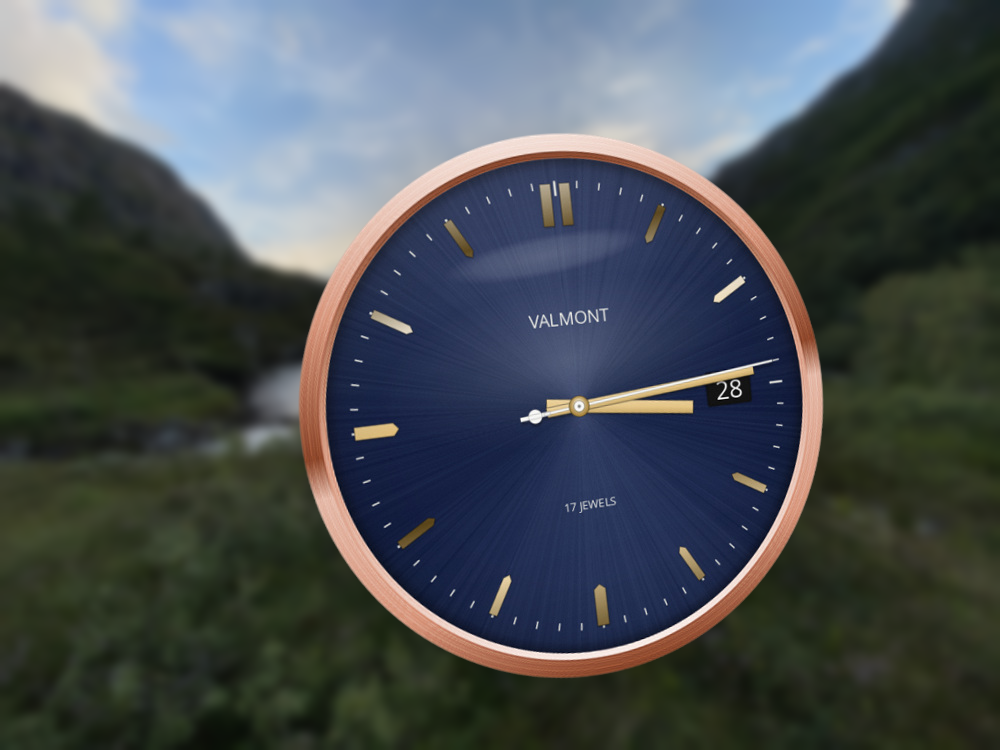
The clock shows **3:14:14**
